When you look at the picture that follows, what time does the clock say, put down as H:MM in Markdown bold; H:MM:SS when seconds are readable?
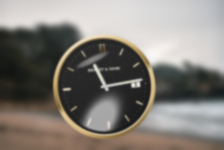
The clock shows **11:14**
